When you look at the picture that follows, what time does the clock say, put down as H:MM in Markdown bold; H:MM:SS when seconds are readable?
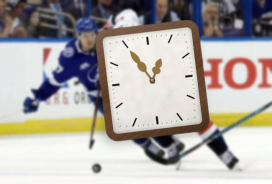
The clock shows **12:55**
